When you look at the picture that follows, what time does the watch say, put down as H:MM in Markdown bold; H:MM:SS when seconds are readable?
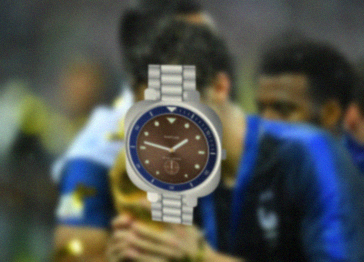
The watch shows **1:47**
